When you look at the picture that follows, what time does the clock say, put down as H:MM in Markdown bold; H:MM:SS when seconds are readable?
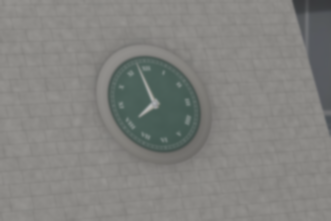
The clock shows **7:58**
